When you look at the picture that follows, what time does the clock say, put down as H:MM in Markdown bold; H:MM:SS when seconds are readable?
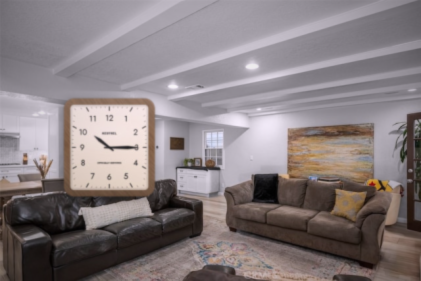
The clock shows **10:15**
